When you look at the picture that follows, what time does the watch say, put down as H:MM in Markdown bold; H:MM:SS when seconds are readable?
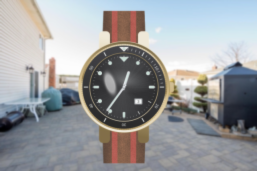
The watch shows **12:36**
